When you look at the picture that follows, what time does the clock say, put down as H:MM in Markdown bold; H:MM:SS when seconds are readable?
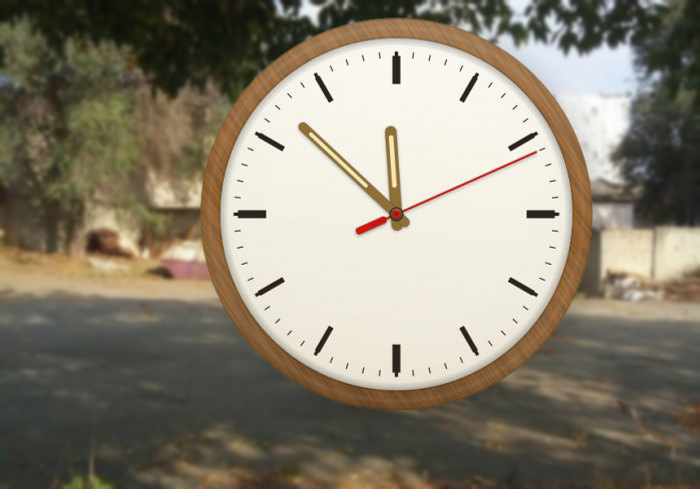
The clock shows **11:52:11**
